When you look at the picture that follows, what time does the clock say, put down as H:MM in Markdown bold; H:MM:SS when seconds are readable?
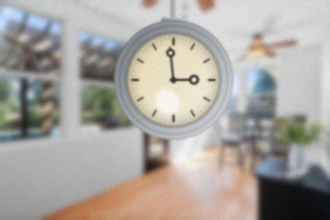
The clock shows **2:59**
